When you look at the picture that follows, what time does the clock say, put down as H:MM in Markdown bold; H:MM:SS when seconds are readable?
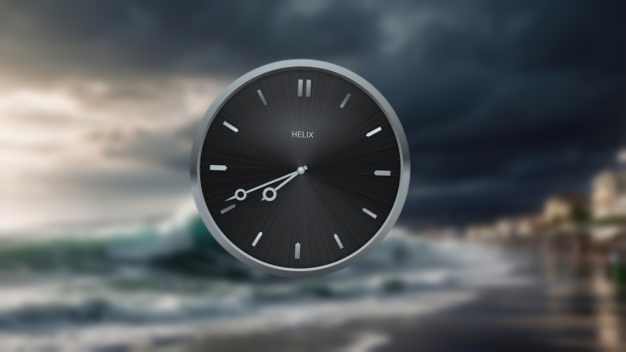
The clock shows **7:41**
